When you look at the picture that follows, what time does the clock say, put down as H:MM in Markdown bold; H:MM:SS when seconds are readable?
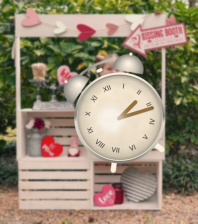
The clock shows **2:16**
